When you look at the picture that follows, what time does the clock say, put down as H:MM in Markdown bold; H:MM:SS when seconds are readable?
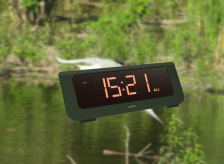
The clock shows **15:21**
